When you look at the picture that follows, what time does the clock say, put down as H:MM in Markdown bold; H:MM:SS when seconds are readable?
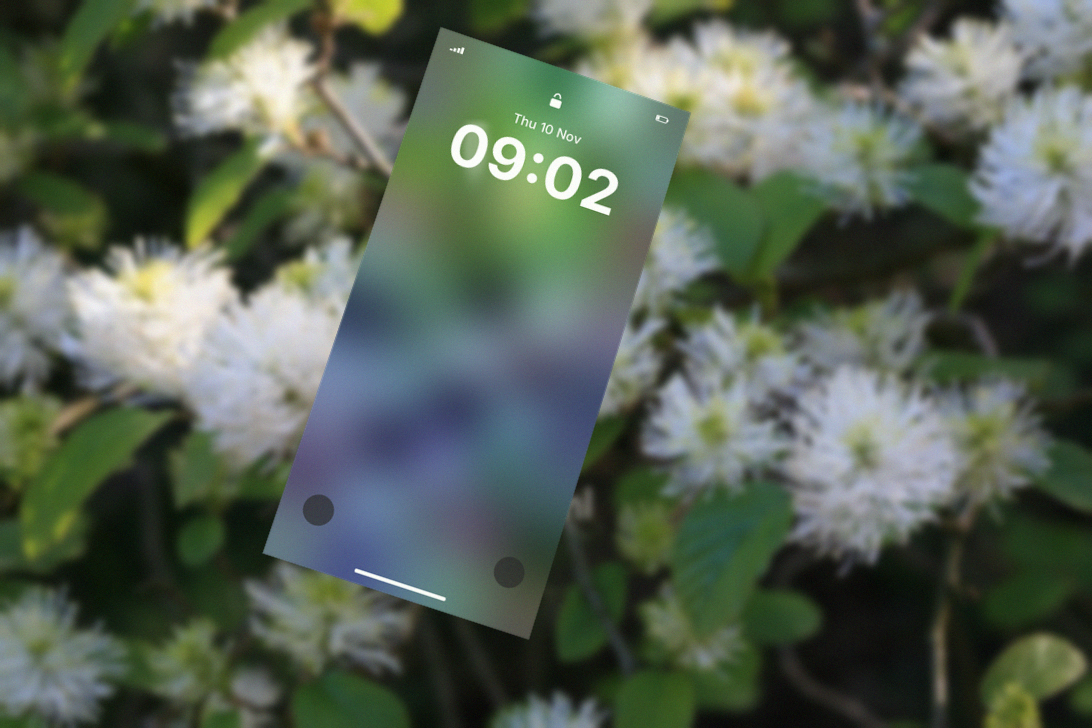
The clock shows **9:02**
